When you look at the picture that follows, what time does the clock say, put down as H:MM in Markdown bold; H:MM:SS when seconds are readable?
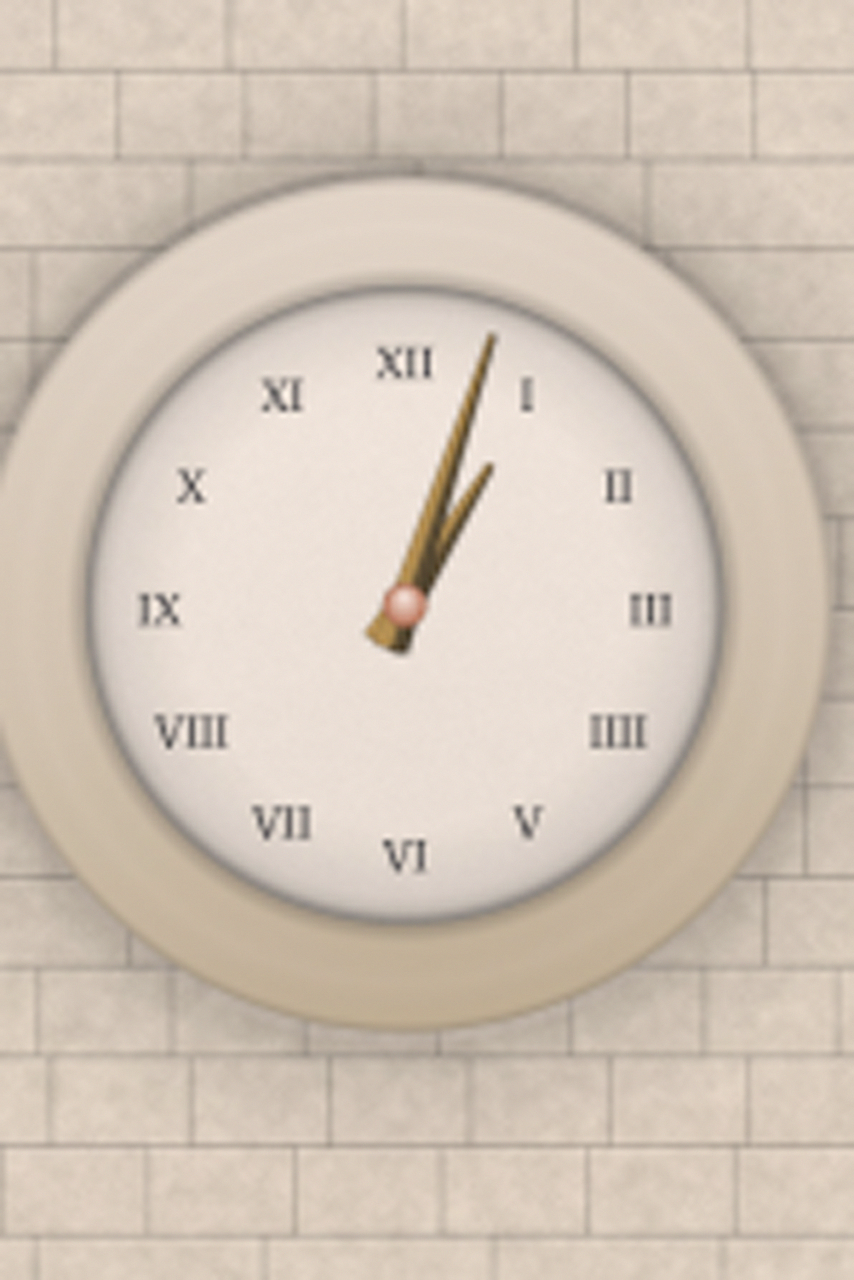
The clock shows **1:03**
